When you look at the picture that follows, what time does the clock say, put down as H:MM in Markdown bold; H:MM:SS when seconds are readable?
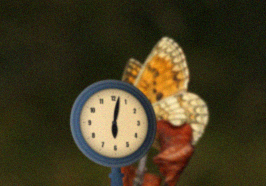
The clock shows **6:02**
